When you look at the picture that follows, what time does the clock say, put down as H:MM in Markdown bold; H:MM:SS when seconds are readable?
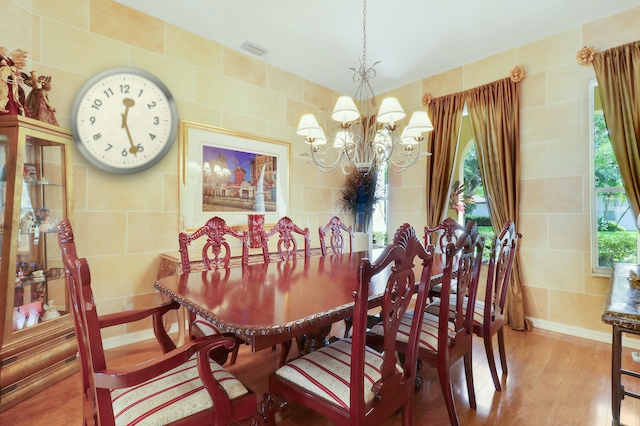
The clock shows **12:27**
